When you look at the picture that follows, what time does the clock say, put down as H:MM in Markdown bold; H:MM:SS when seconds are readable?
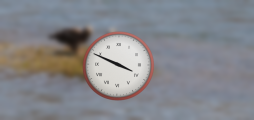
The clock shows **3:49**
